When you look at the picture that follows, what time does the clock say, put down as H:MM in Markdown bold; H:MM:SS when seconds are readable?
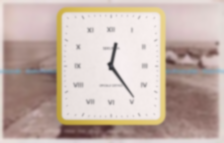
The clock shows **12:24**
